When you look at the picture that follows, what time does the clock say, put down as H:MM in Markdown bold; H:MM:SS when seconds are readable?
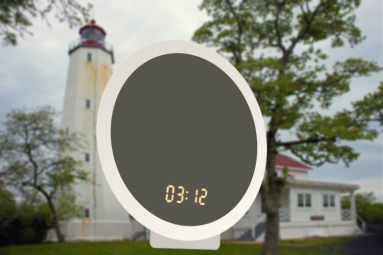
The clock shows **3:12**
